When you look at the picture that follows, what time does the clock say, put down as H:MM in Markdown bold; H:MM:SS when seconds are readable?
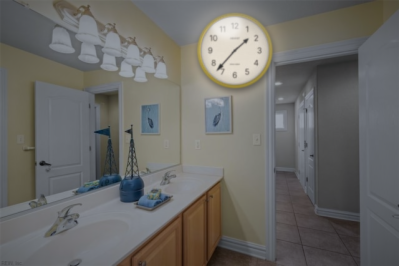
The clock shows **1:37**
